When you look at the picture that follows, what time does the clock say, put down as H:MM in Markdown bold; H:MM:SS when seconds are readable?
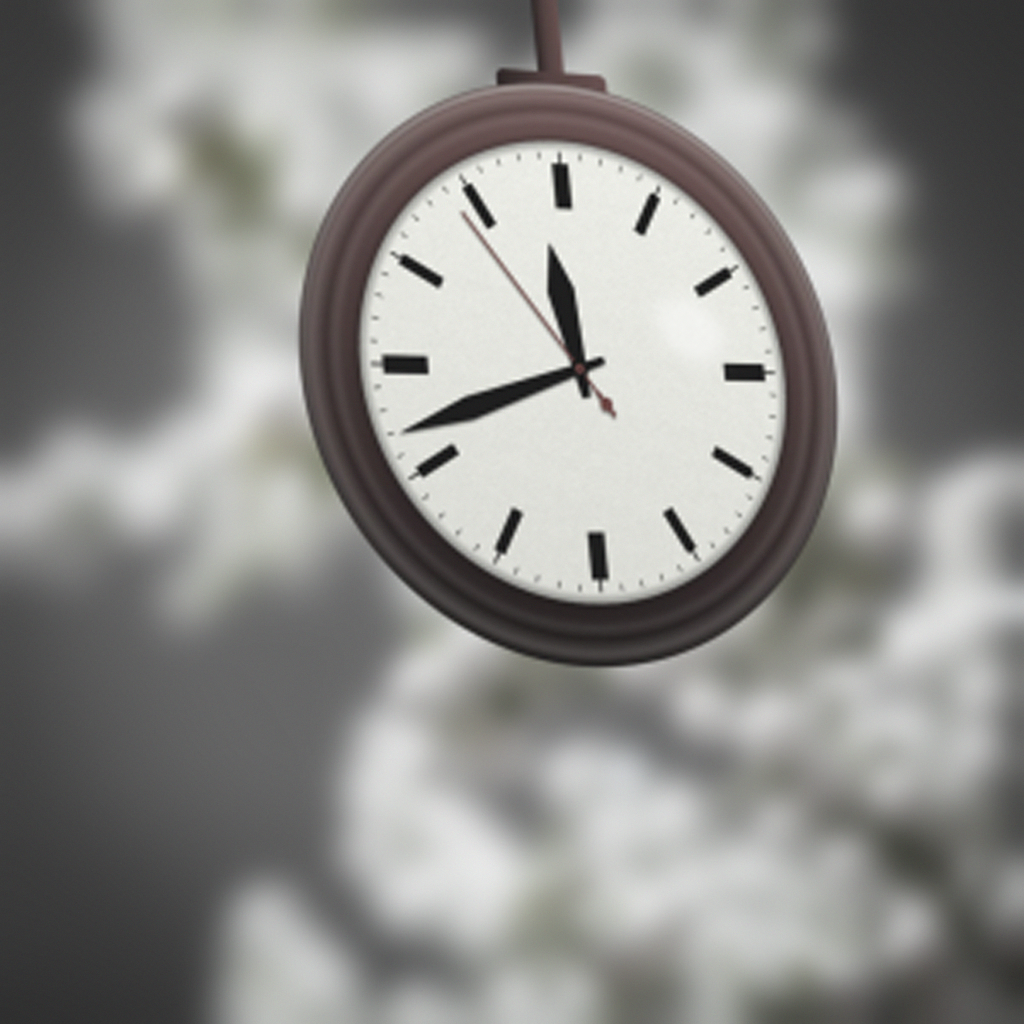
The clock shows **11:41:54**
